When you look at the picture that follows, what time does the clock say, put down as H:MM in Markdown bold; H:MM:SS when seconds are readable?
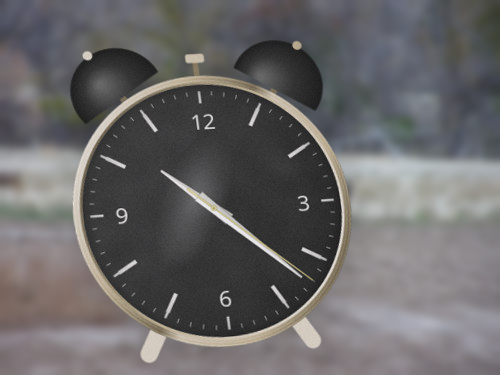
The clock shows **10:22:22**
